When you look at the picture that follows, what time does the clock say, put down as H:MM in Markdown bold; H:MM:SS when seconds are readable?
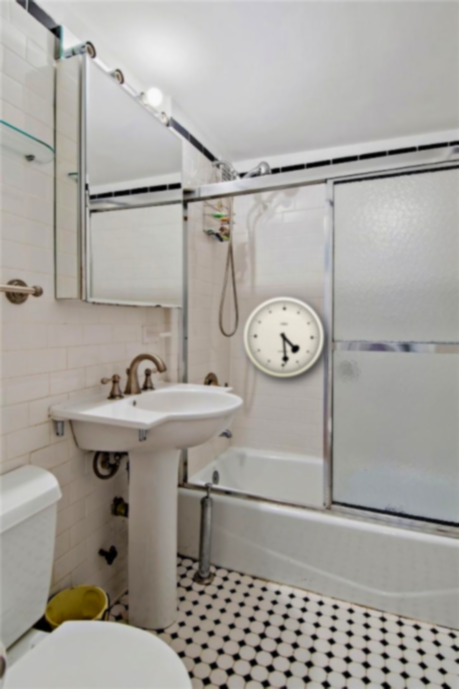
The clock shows **4:29**
